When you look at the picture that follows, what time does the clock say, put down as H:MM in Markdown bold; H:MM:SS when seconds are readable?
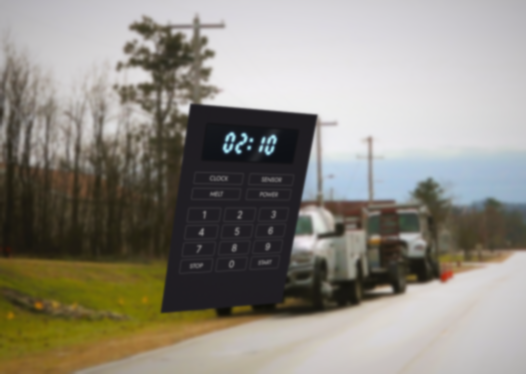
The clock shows **2:10**
